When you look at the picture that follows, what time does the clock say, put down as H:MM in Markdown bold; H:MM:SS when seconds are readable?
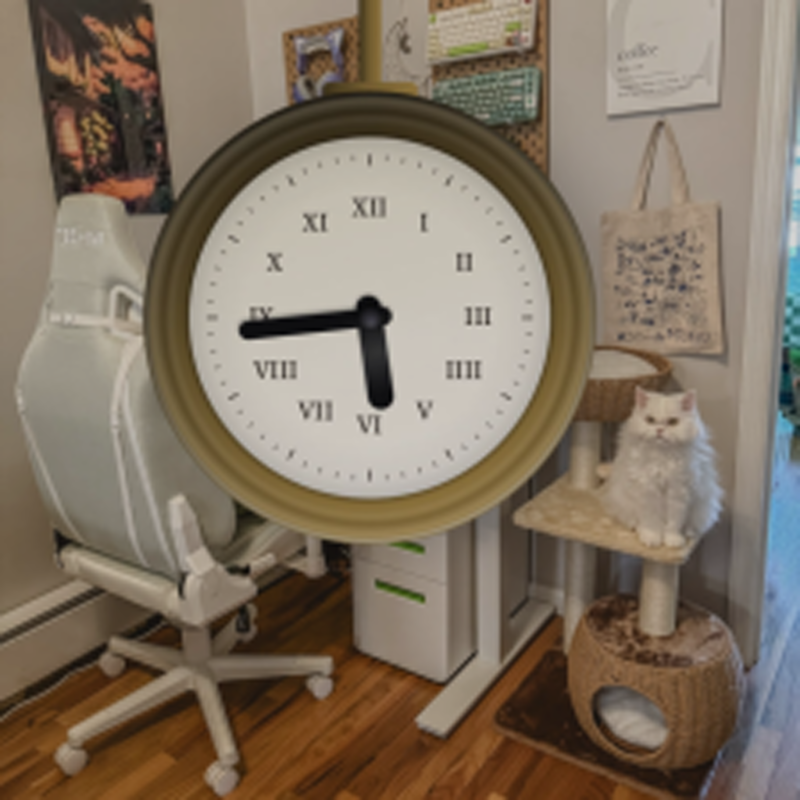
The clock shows **5:44**
